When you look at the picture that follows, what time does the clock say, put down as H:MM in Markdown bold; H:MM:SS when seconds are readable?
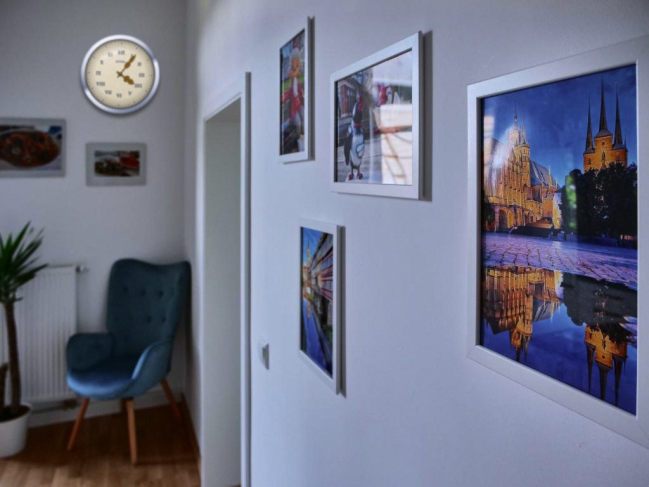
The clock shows **4:06**
